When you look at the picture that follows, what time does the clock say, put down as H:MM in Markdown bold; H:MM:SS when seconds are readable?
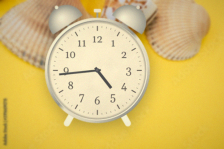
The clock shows **4:44**
